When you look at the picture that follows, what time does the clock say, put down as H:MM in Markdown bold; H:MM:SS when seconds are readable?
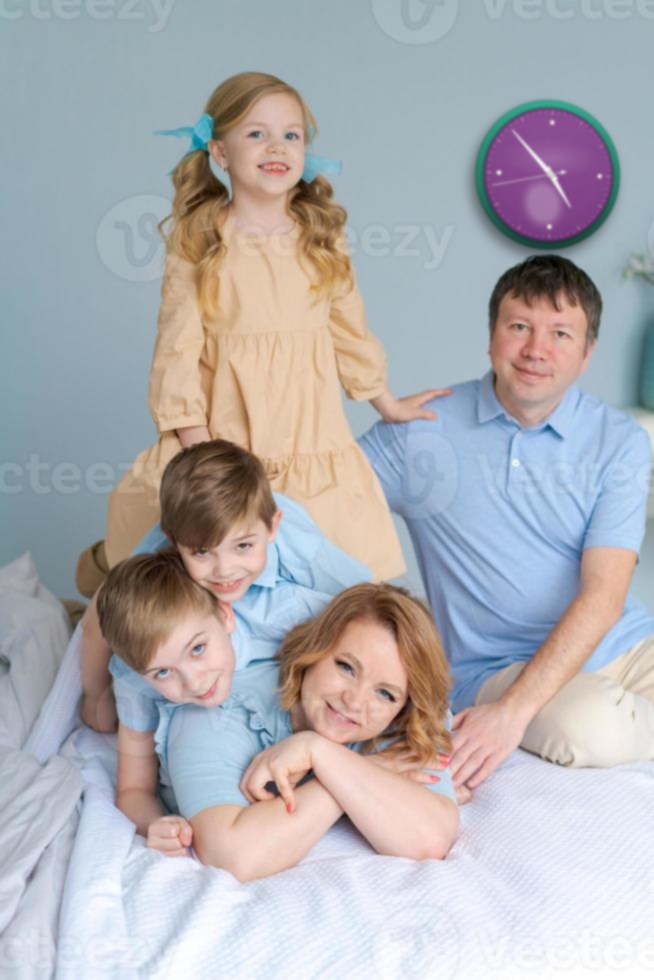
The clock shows **4:52:43**
